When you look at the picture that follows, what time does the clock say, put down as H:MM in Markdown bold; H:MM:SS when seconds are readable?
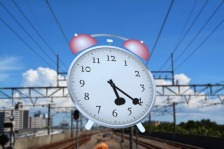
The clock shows **5:21**
